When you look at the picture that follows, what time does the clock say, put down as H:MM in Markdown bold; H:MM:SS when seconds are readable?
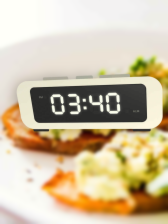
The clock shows **3:40**
